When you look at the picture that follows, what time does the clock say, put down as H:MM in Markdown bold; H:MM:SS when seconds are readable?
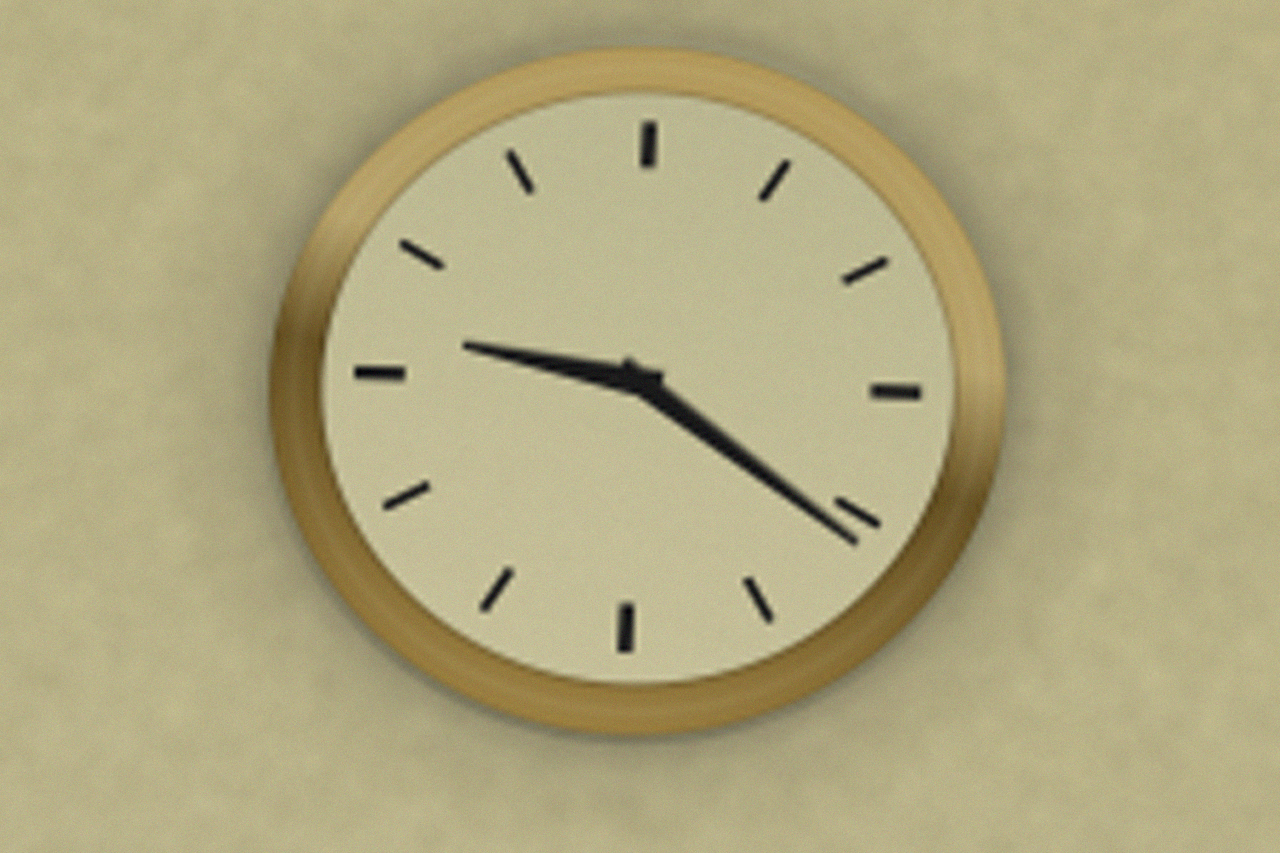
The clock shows **9:21**
